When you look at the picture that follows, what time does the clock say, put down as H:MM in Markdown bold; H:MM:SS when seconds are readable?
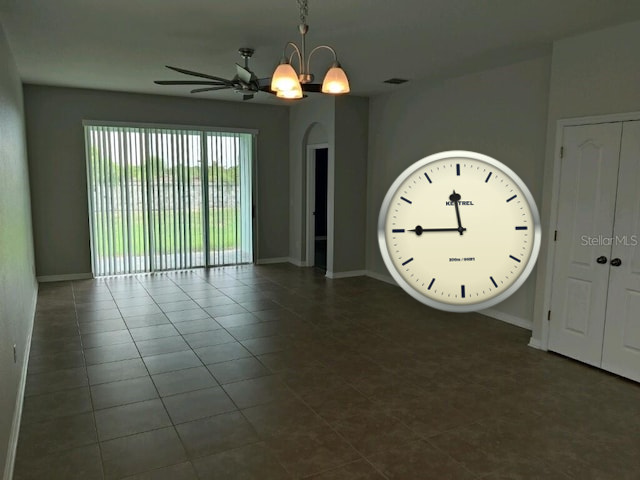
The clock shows **11:45**
